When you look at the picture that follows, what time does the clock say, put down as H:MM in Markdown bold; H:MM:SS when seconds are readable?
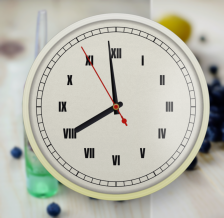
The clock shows **7:58:55**
